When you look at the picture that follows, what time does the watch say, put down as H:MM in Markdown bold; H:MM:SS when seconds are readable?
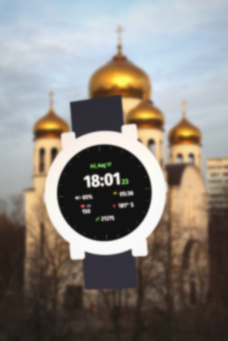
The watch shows **18:01**
